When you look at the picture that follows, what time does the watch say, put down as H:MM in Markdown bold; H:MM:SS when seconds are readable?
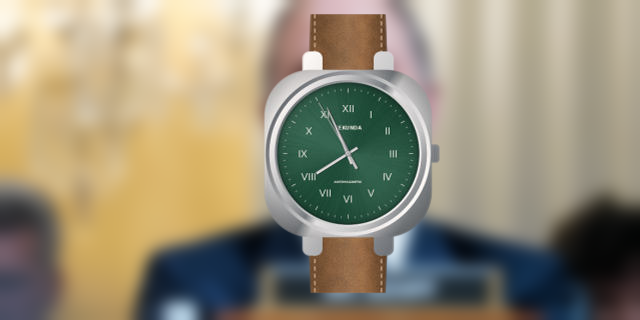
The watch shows **7:55:55**
